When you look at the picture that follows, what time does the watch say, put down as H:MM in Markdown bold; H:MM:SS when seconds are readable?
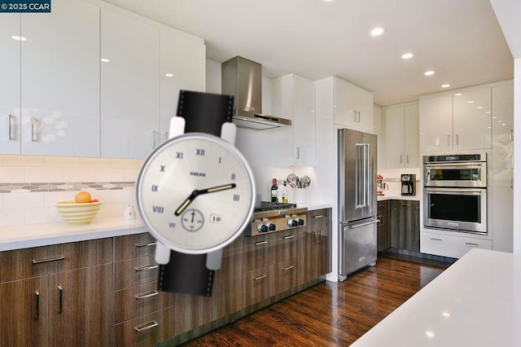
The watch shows **7:12**
